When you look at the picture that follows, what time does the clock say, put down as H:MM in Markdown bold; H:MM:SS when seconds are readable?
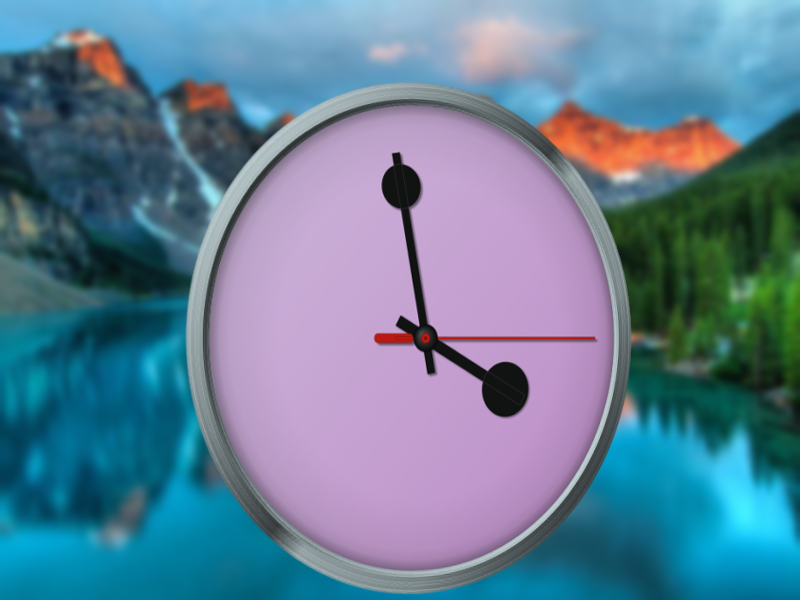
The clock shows **3:58:15**
